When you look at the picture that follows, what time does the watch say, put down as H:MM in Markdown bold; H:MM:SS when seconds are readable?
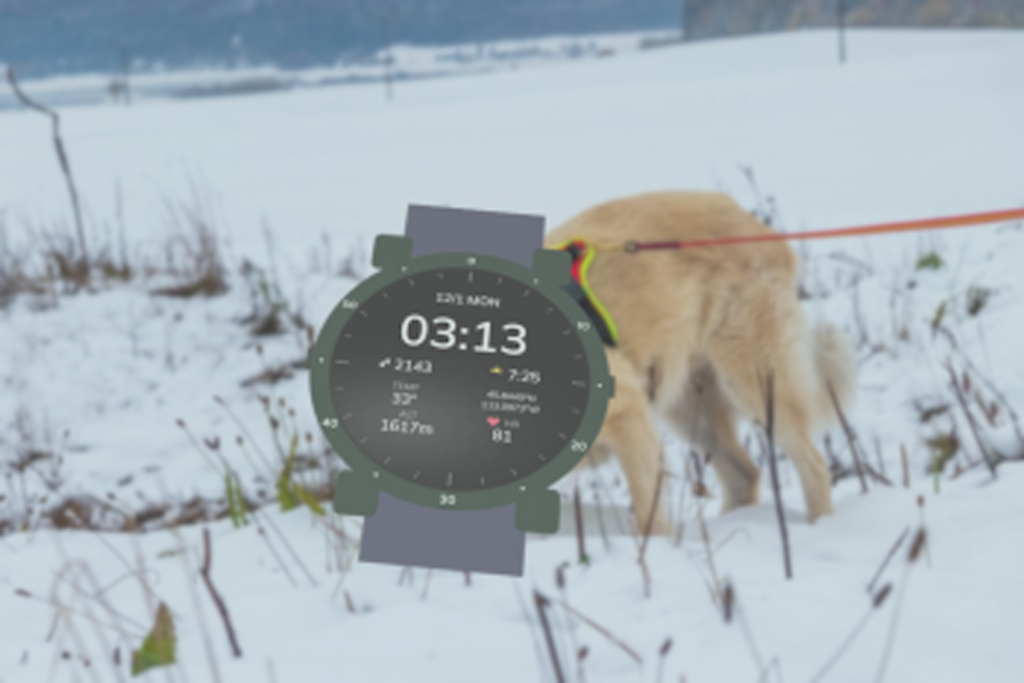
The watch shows **3:13**
